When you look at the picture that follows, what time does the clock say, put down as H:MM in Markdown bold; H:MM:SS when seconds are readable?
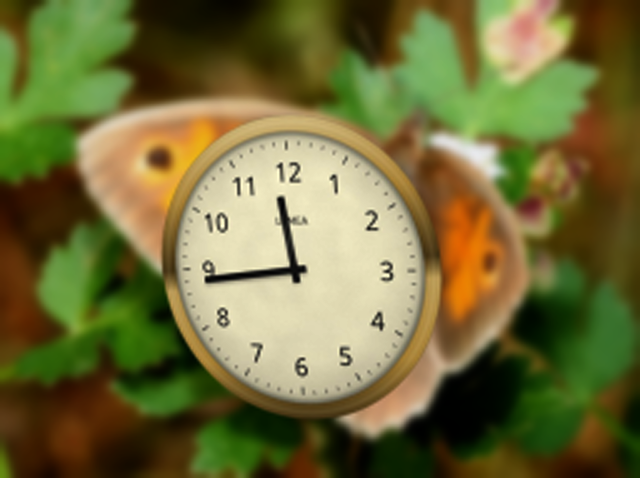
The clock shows **11:44**
